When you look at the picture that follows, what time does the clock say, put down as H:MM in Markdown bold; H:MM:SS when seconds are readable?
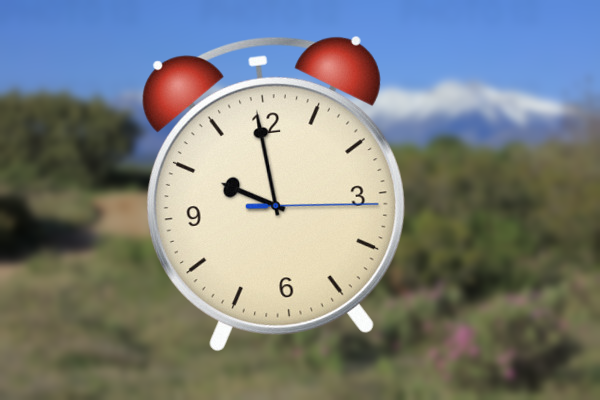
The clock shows **9:59:16**
